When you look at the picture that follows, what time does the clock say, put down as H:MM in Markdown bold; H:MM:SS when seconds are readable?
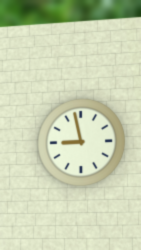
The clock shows **8:58**
